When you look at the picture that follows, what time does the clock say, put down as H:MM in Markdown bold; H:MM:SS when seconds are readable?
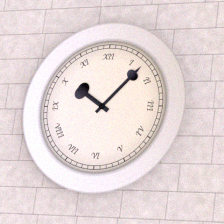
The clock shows **10:07**
